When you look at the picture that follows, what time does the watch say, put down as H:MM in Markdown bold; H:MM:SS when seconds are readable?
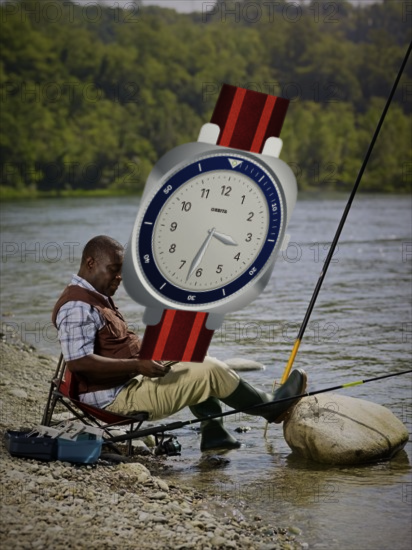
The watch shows **3:32**
